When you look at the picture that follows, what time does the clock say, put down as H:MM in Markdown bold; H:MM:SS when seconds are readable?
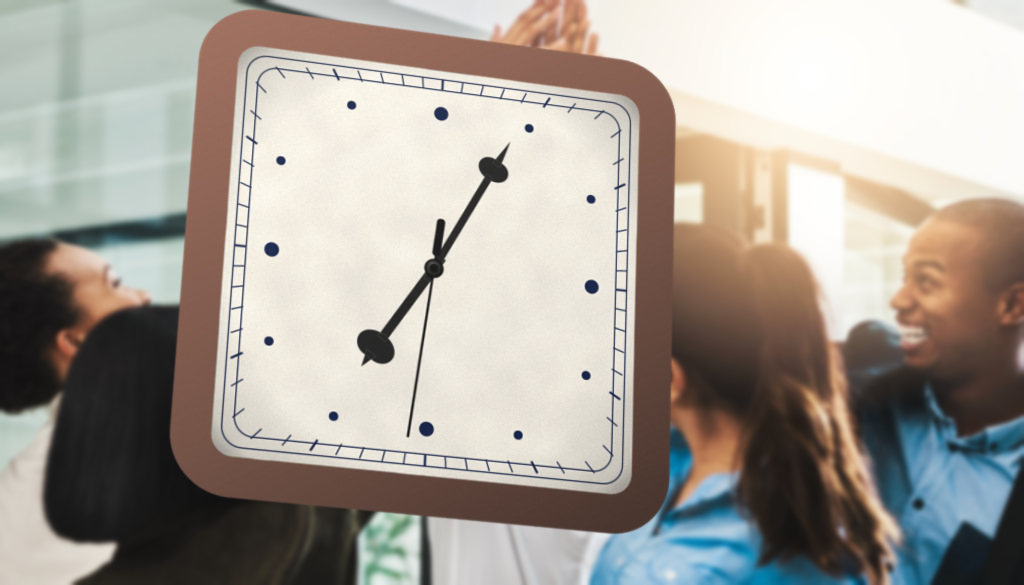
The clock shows **7:04:31**
